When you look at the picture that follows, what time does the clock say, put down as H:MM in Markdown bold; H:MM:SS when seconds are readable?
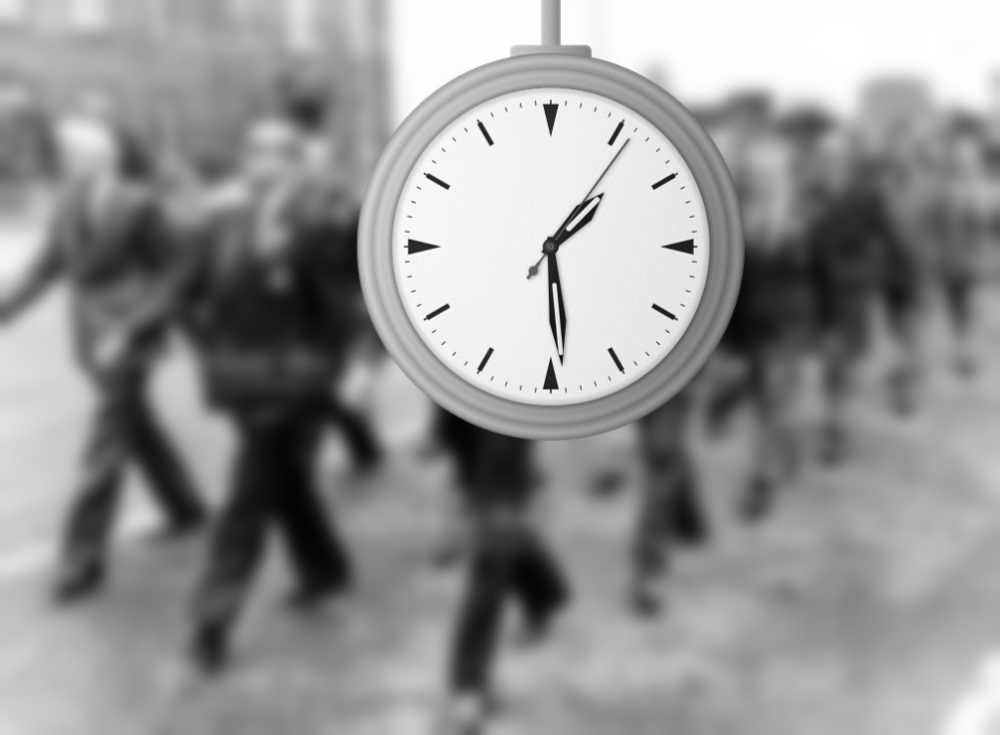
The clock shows **1:29:06**
